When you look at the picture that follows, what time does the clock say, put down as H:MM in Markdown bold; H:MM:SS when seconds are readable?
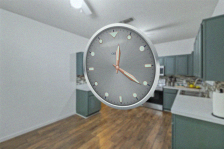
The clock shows **12:21**
